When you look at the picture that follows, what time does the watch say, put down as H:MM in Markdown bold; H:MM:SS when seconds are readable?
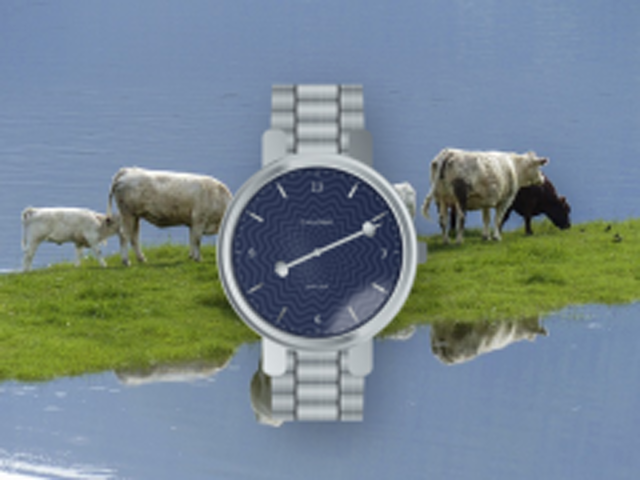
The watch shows **8:11**
